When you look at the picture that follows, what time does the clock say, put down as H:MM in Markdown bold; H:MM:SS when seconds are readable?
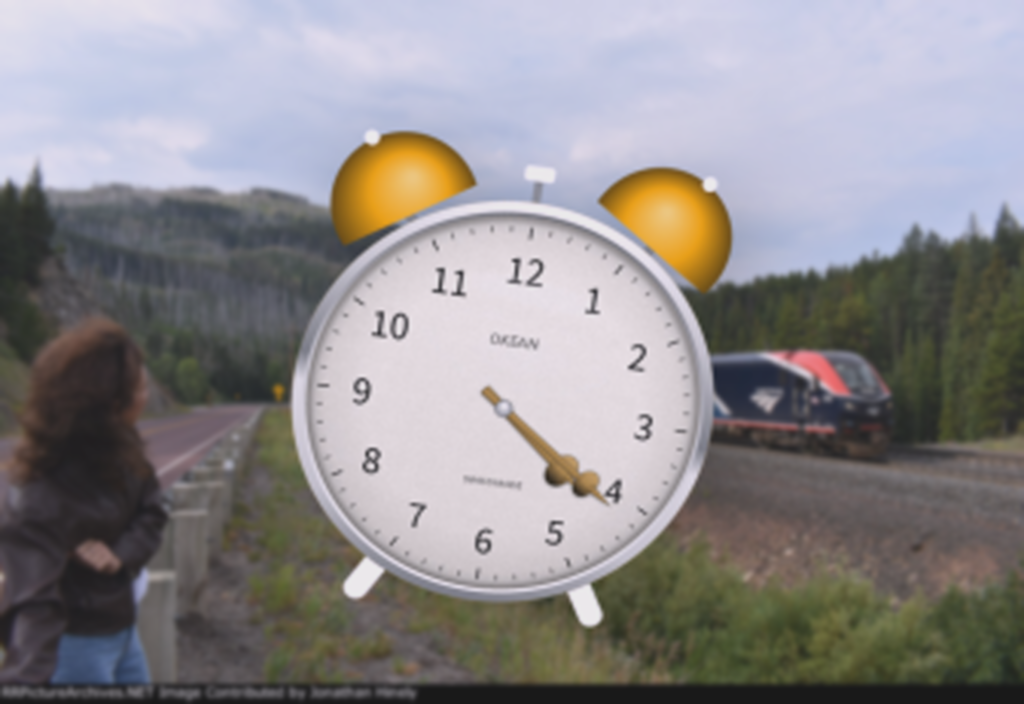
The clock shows **4:21**
